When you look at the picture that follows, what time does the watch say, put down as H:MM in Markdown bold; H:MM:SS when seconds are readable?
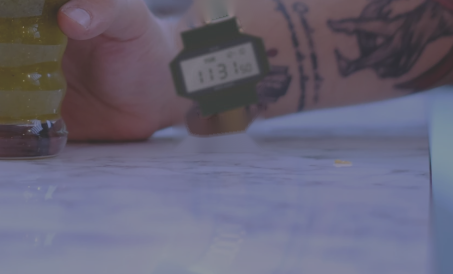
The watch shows **11:31**
